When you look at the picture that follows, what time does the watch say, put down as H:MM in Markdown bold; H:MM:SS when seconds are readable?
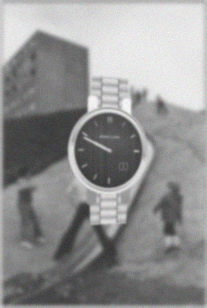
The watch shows **9:49**
